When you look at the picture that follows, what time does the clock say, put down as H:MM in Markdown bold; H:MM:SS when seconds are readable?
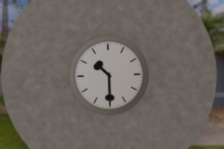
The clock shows **10:30**
